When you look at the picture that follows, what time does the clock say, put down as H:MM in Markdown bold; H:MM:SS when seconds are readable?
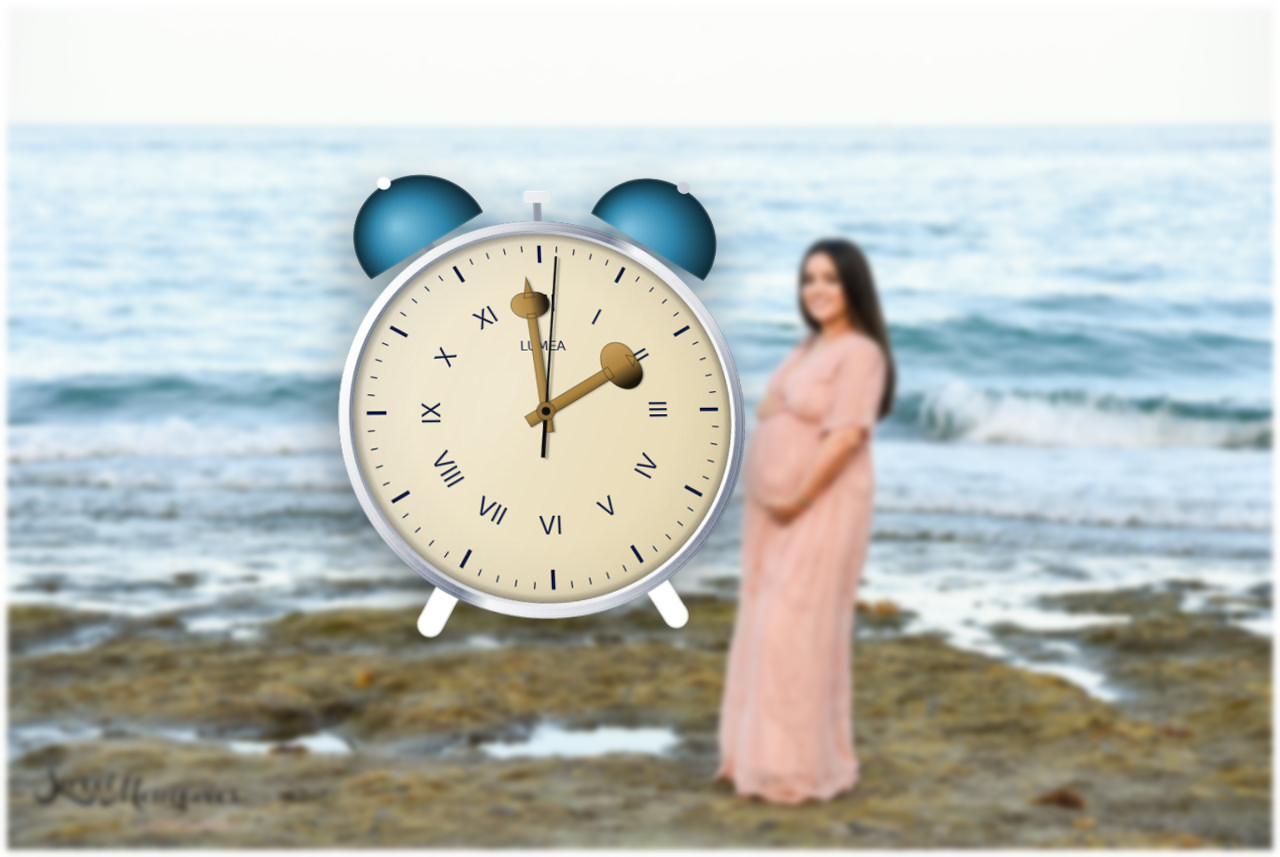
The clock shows **1:59:01**
